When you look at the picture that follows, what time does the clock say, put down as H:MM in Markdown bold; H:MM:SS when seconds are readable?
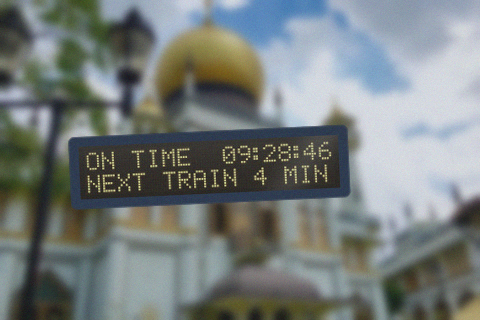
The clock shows **9:28:46**
